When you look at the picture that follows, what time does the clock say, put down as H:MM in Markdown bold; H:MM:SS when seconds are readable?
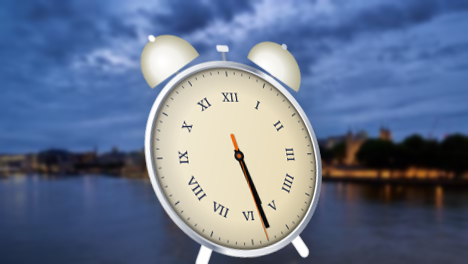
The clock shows **5:27:28**
